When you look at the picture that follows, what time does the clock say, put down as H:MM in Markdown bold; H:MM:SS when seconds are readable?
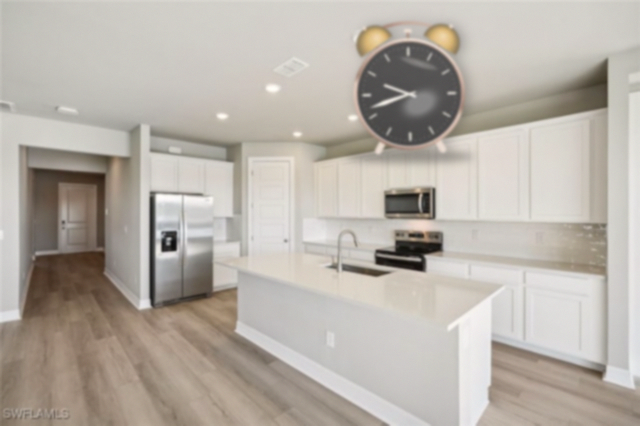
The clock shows **9:42**
